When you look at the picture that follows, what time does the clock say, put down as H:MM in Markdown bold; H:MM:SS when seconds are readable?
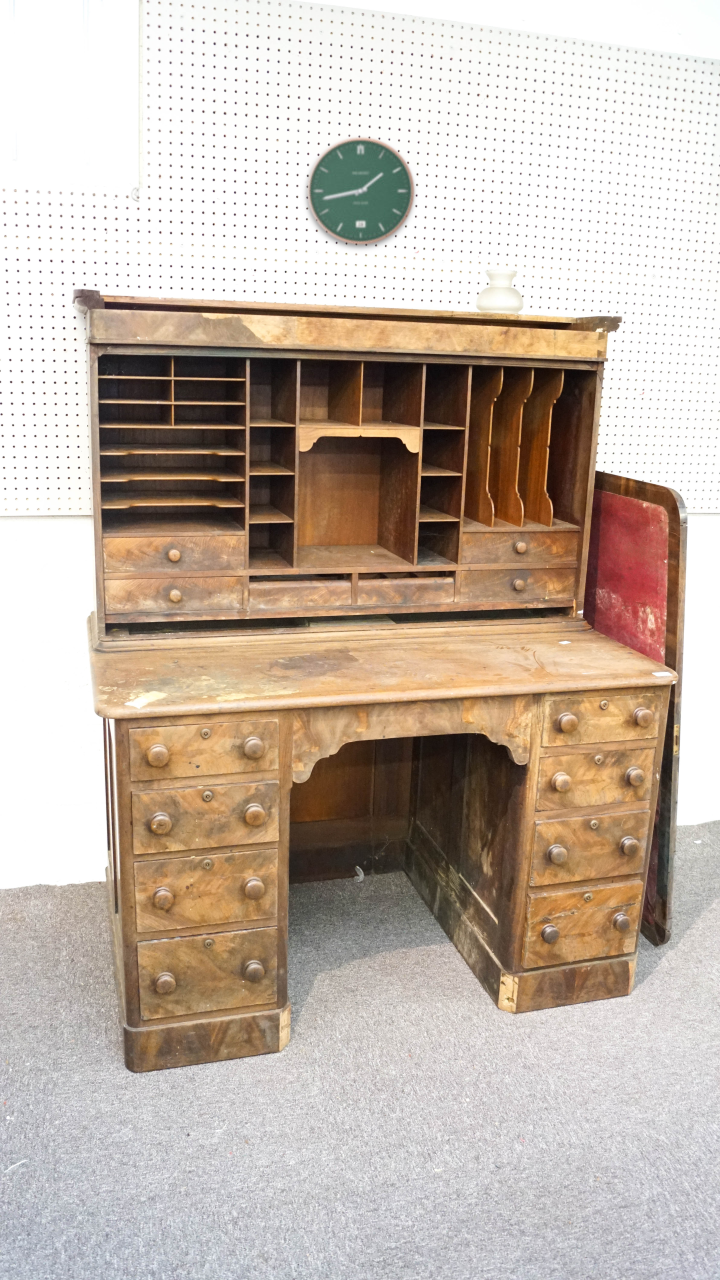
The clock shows **1:43**
